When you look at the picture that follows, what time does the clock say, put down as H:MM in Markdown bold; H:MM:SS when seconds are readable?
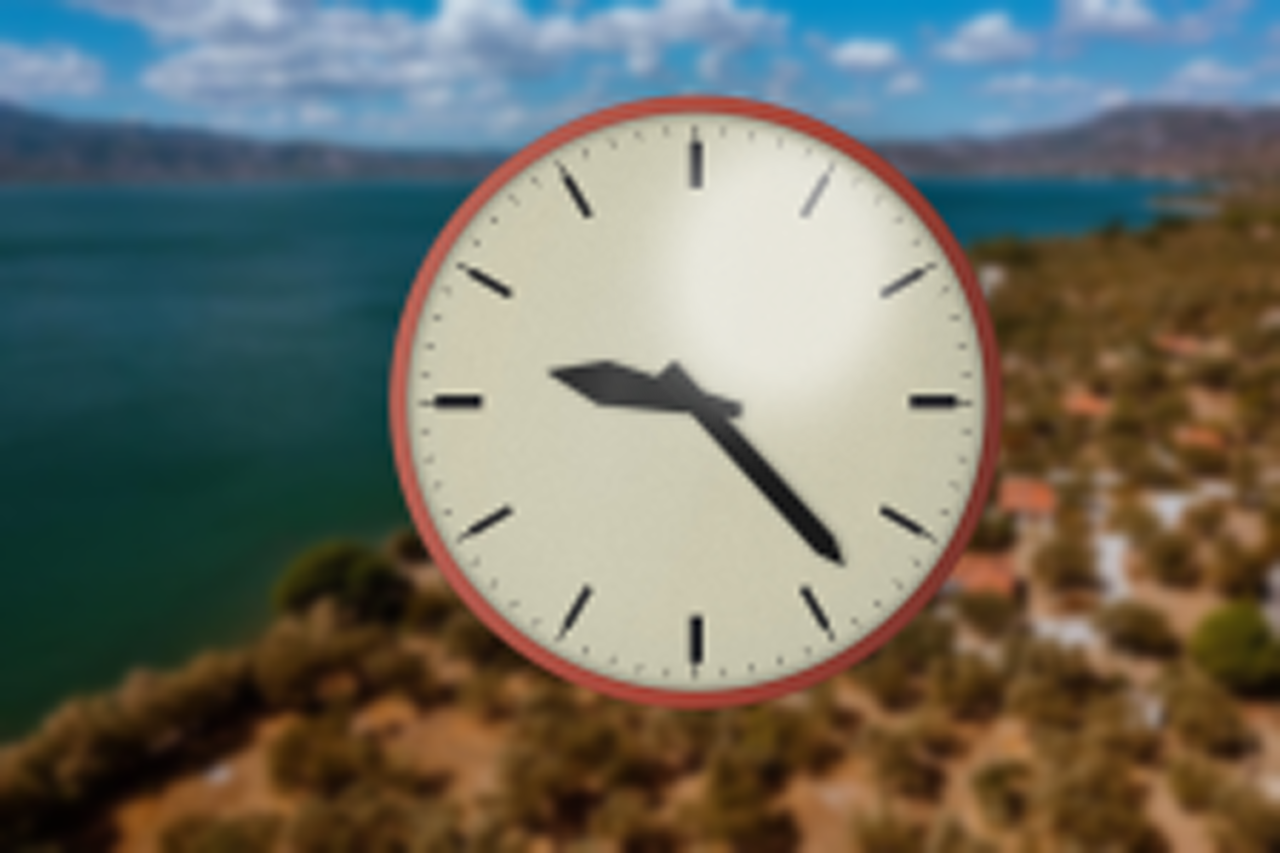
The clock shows **9:23**
